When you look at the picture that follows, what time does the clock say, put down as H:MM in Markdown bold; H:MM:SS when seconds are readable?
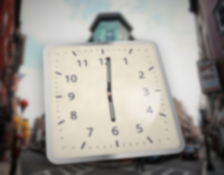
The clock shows **6:01**
